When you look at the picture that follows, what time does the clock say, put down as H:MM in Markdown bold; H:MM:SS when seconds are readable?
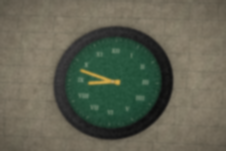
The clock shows **8:48**
